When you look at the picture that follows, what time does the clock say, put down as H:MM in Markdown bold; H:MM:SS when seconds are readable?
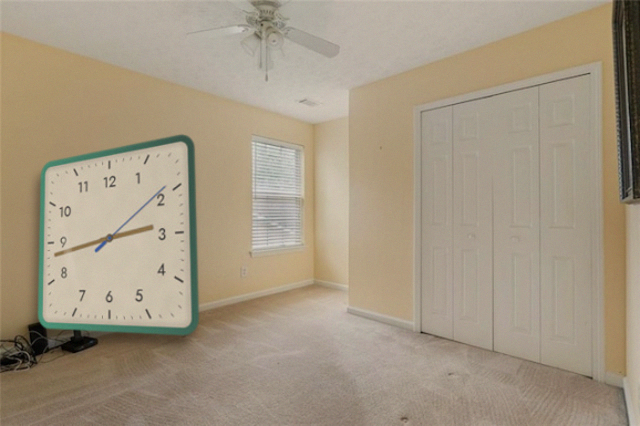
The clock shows **2:43:09**
